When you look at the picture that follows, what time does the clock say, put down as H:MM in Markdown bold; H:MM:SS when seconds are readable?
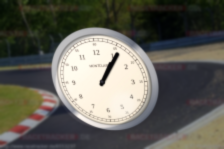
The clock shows **1:06**
